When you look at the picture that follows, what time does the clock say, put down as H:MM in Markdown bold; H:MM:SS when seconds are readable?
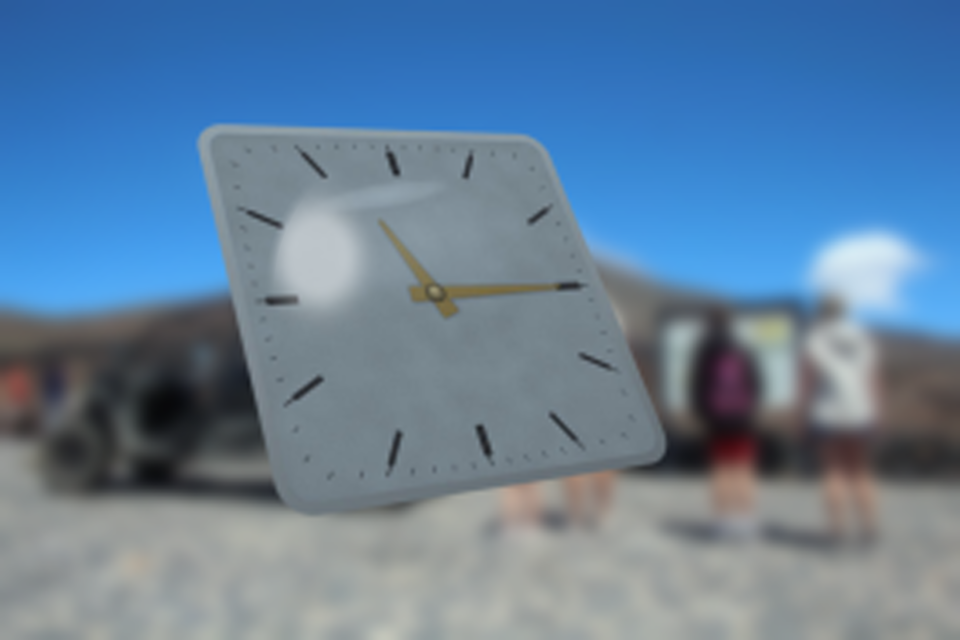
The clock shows **11:15**
